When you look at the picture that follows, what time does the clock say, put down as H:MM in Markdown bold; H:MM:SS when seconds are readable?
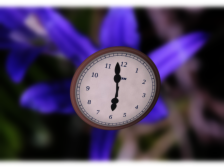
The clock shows **5:58**
